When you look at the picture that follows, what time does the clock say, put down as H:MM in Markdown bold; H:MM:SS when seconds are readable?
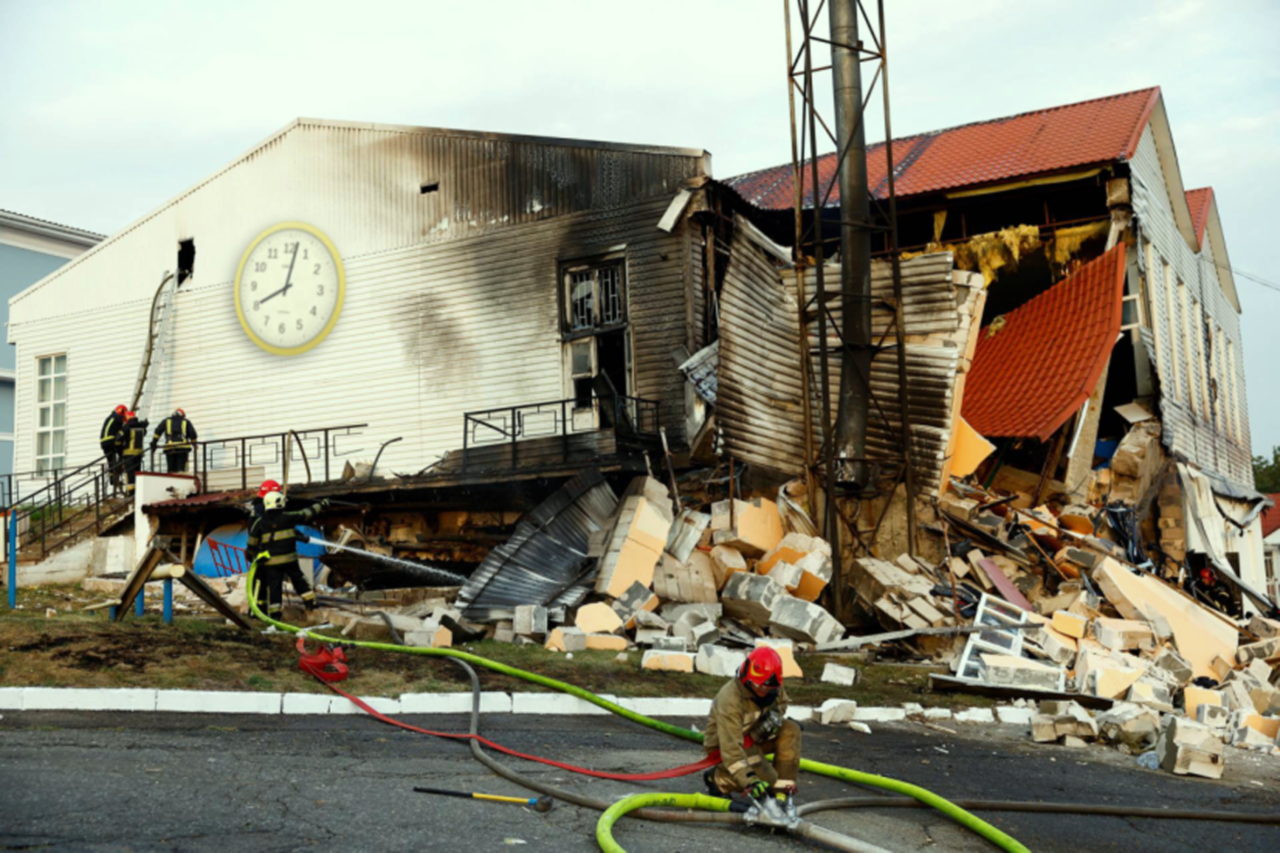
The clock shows **8:02**
